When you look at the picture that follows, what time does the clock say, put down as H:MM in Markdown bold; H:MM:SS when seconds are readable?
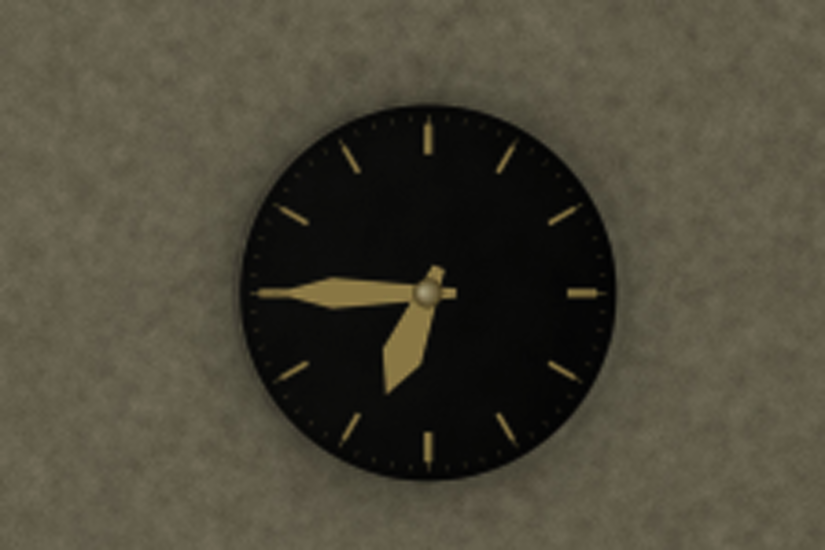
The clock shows **6:45**
